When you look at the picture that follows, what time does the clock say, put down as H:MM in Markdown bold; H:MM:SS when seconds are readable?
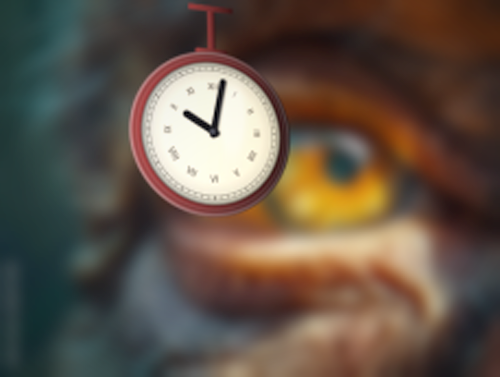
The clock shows **10:02**
